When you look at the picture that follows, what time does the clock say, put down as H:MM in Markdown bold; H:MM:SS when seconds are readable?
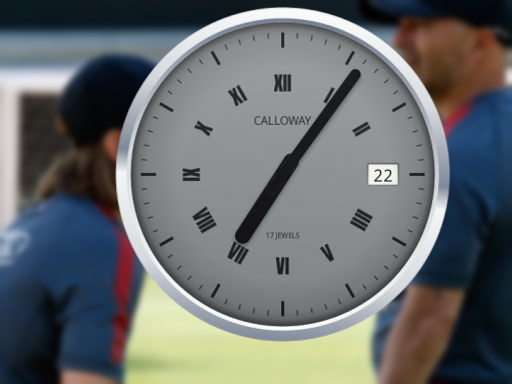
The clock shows **7:06**
